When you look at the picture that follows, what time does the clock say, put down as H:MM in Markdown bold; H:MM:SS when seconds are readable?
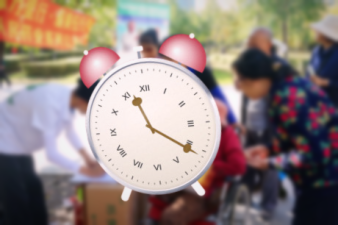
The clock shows **11:21**
